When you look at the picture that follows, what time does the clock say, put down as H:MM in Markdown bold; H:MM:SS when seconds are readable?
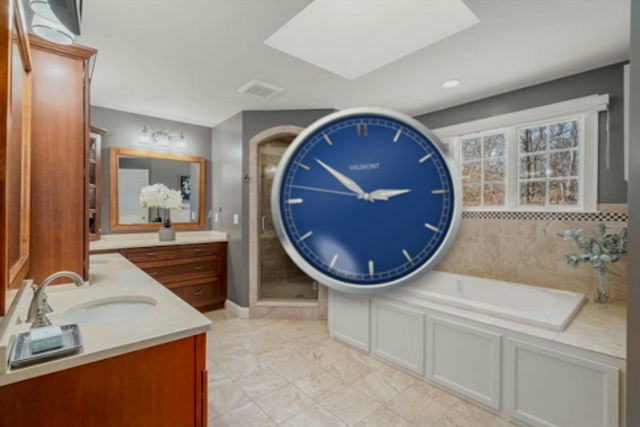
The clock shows **2:51:47**
